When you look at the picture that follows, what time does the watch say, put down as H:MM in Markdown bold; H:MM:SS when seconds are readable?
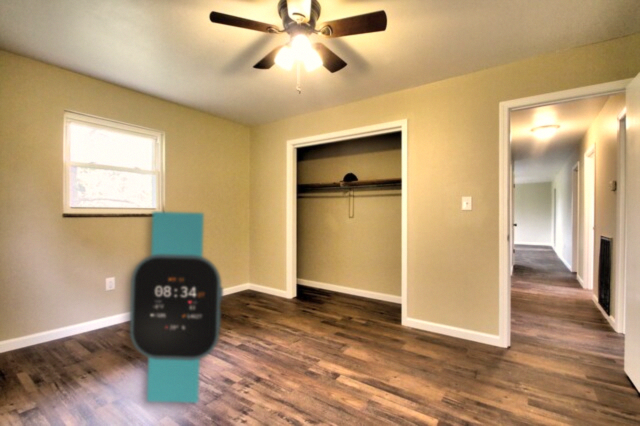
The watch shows **8:34**
